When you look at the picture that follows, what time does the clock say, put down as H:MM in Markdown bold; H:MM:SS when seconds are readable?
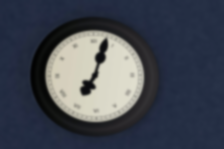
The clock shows **7:03**
